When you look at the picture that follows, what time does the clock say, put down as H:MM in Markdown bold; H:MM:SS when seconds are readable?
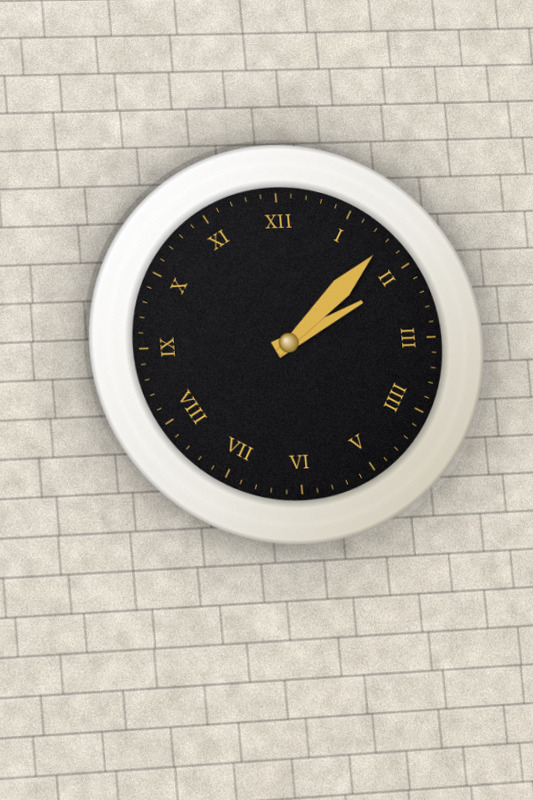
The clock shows **2:08**
